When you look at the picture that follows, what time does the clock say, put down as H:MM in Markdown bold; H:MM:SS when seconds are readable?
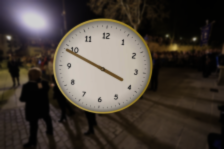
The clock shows **3:49**
